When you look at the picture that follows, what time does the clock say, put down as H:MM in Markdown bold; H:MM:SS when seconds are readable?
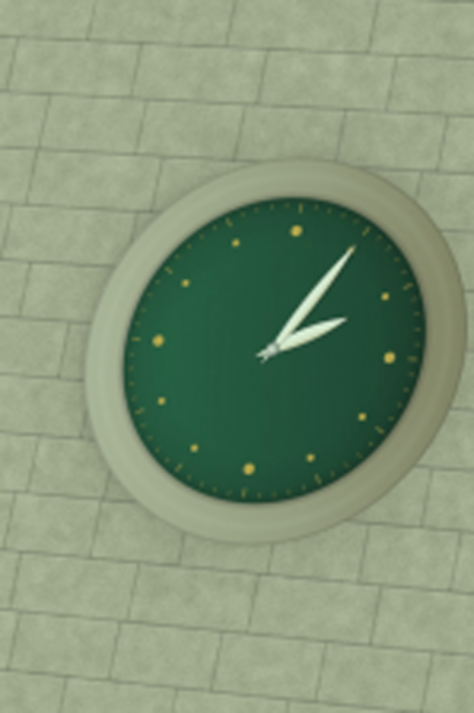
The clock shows **2:05**
